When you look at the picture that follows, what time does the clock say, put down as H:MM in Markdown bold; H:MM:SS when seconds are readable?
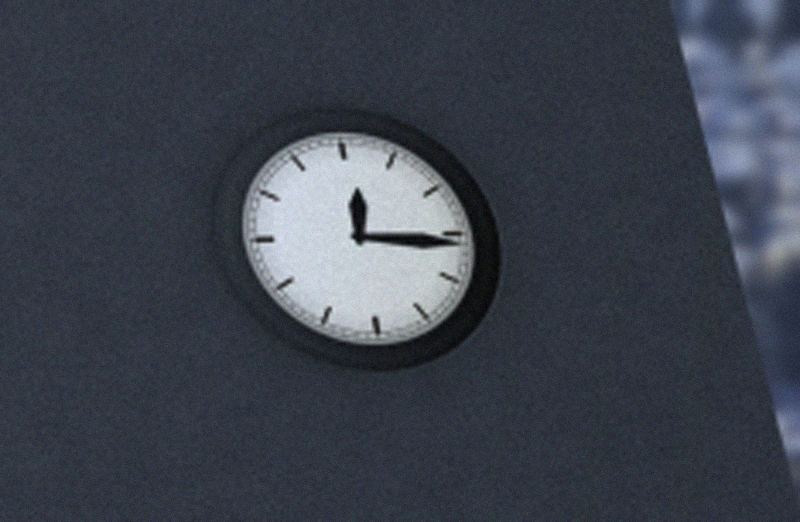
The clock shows **12:16**
